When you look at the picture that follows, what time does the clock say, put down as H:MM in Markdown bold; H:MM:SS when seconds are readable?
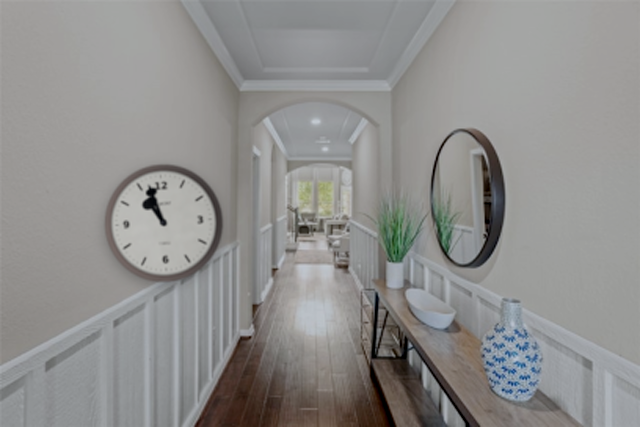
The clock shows **10:57**
